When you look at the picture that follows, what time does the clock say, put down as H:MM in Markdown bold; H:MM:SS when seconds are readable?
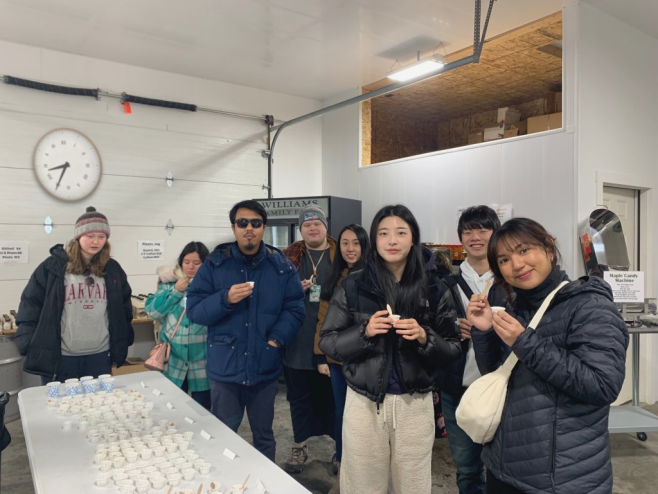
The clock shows **8:35**
